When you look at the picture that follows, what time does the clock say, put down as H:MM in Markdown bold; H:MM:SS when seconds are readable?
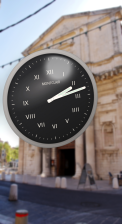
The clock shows **2:13**
